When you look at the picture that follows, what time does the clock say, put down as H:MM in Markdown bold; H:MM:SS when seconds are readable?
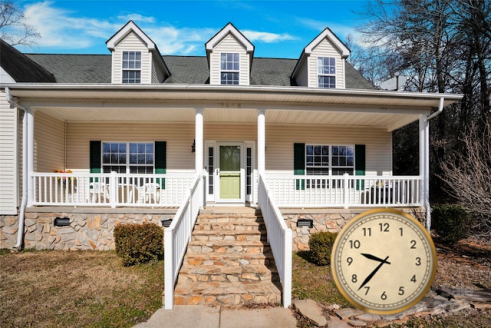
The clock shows **9:37**
